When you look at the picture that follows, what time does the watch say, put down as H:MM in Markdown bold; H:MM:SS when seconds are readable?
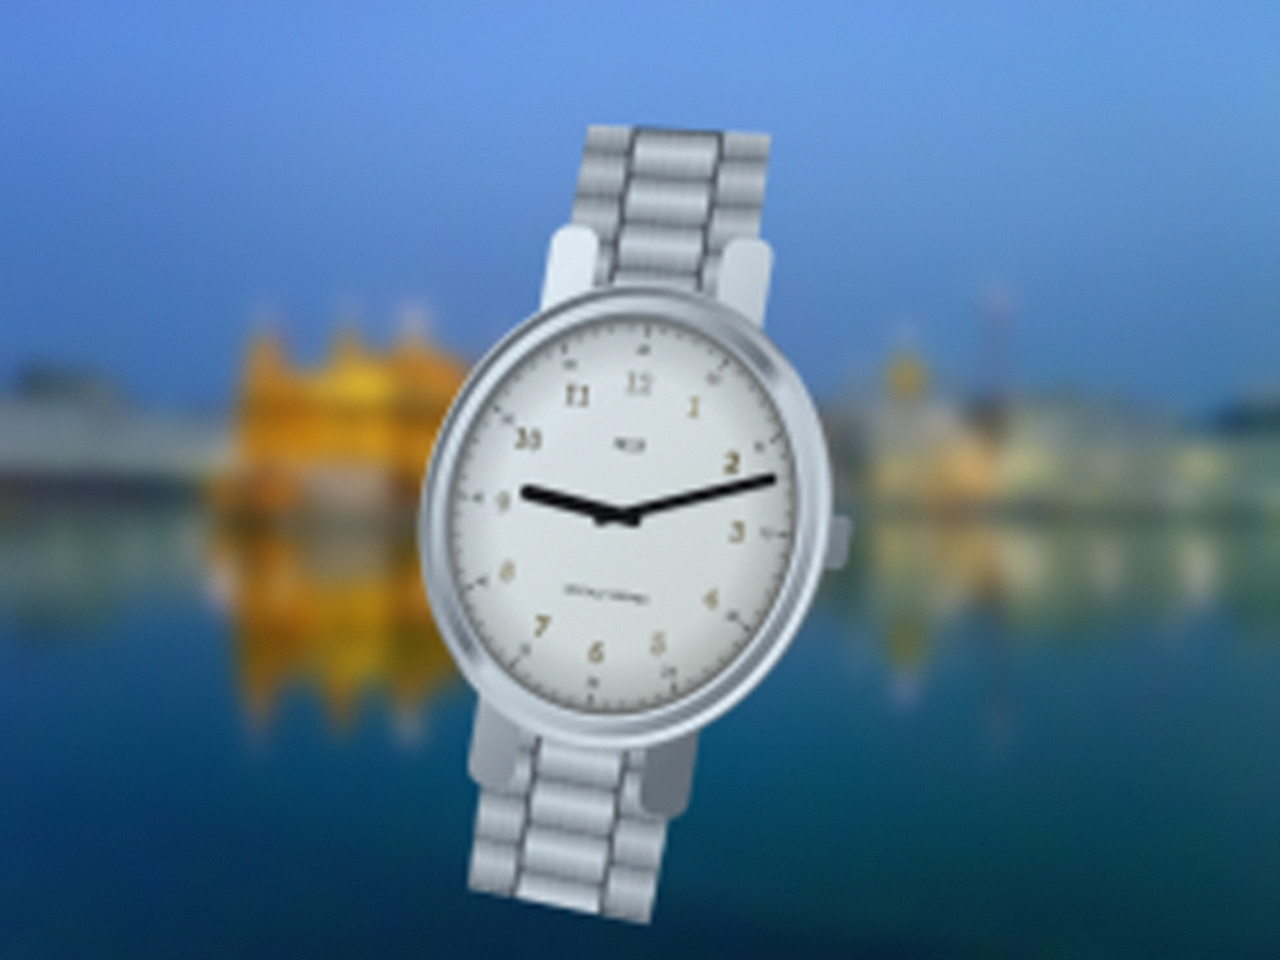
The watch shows **9:12**
